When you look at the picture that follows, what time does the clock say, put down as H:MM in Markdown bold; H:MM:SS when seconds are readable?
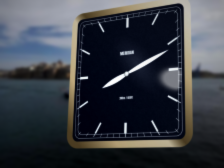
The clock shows **8:11**
